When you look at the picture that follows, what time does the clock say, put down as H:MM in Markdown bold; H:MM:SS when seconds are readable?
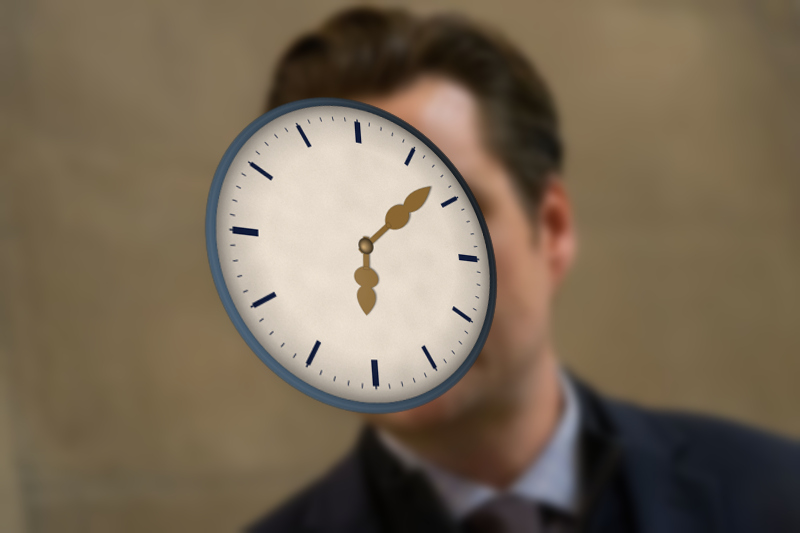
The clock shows **6:08**
